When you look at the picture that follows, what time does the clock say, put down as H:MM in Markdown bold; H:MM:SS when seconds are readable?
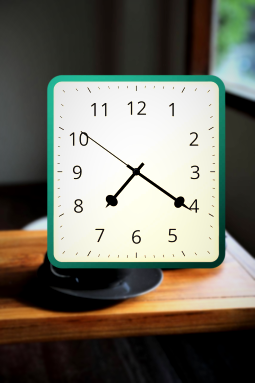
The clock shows **7:20:51**
